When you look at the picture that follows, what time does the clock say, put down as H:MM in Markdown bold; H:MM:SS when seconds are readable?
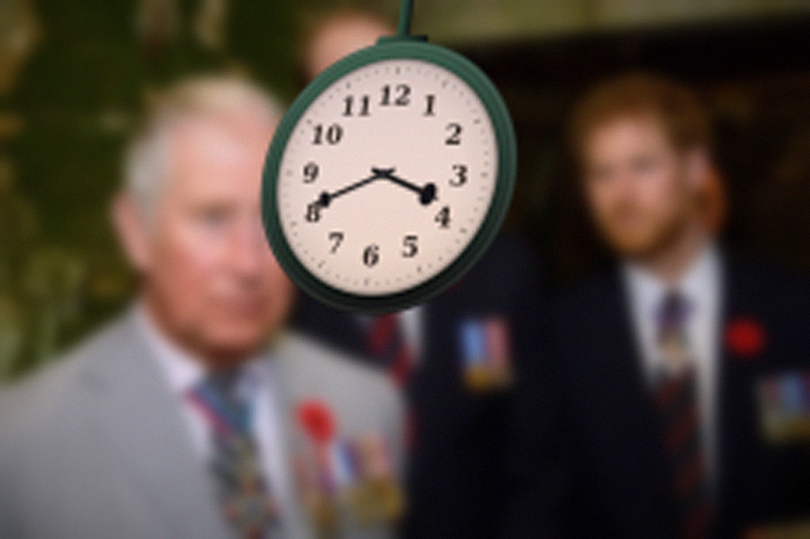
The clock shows **3:41**
